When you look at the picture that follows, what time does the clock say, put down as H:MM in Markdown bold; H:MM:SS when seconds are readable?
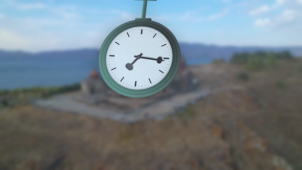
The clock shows **7:16**
